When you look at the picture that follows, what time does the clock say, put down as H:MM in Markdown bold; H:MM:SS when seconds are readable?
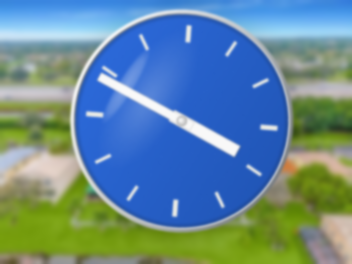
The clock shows **3:49**
